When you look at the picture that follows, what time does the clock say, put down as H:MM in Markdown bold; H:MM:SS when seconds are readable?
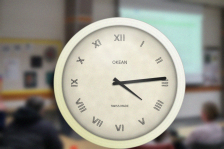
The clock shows **4:14**
